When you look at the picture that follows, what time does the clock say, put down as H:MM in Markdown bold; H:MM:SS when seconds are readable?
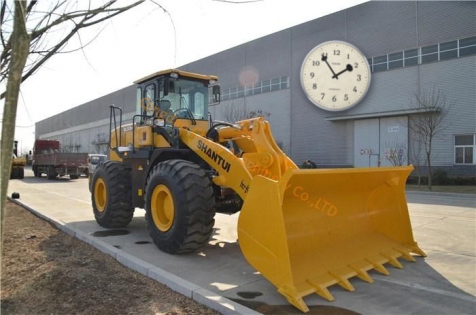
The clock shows **1:54**
